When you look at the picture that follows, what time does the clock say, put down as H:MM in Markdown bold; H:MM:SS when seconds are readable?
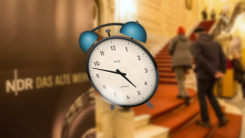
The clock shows **4:48**
